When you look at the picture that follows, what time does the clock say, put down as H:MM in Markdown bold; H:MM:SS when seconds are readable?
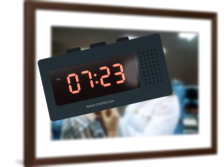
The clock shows **7:23**
